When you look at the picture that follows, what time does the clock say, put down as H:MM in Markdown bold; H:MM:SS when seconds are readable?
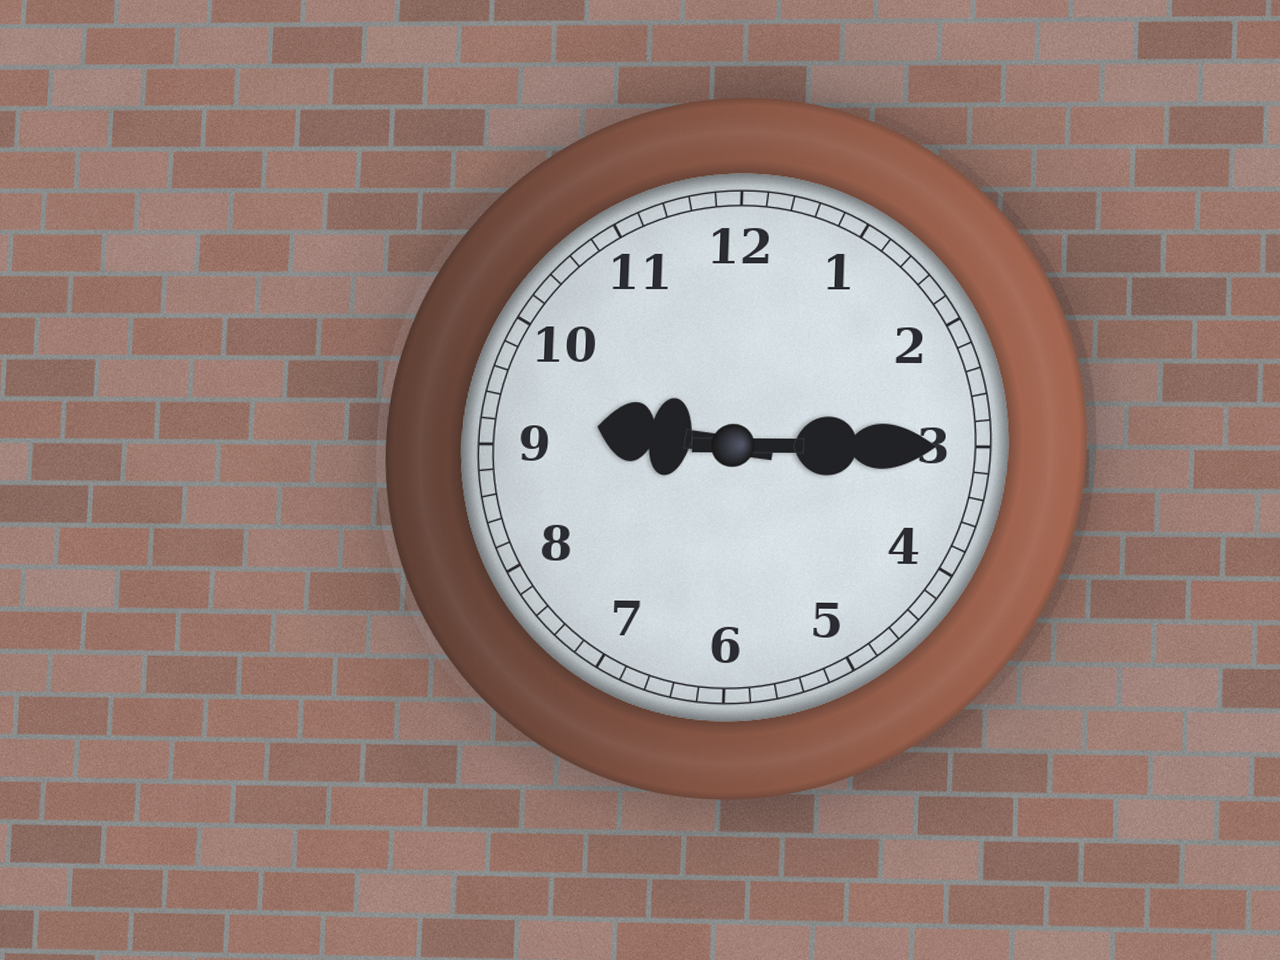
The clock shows **9:15**
